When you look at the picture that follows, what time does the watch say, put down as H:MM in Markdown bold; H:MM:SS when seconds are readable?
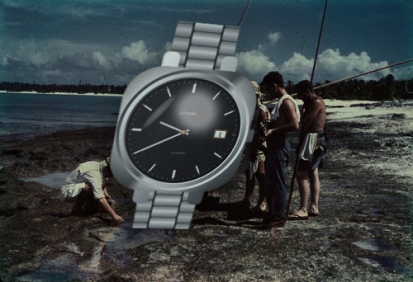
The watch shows **9:40**
